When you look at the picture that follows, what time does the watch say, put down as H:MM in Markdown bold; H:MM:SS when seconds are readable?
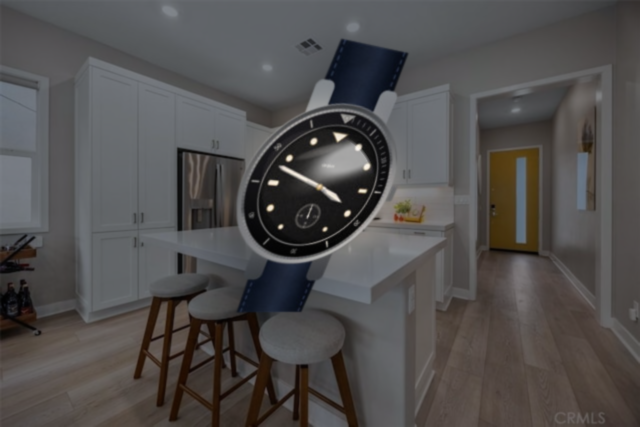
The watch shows **3:48**
